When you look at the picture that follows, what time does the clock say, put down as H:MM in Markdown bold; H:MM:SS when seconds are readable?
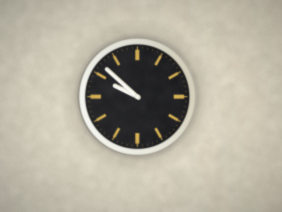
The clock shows **9:52**
